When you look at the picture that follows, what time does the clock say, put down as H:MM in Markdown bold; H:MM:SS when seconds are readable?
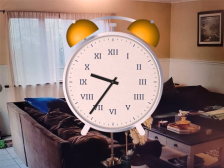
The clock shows **9:36**
